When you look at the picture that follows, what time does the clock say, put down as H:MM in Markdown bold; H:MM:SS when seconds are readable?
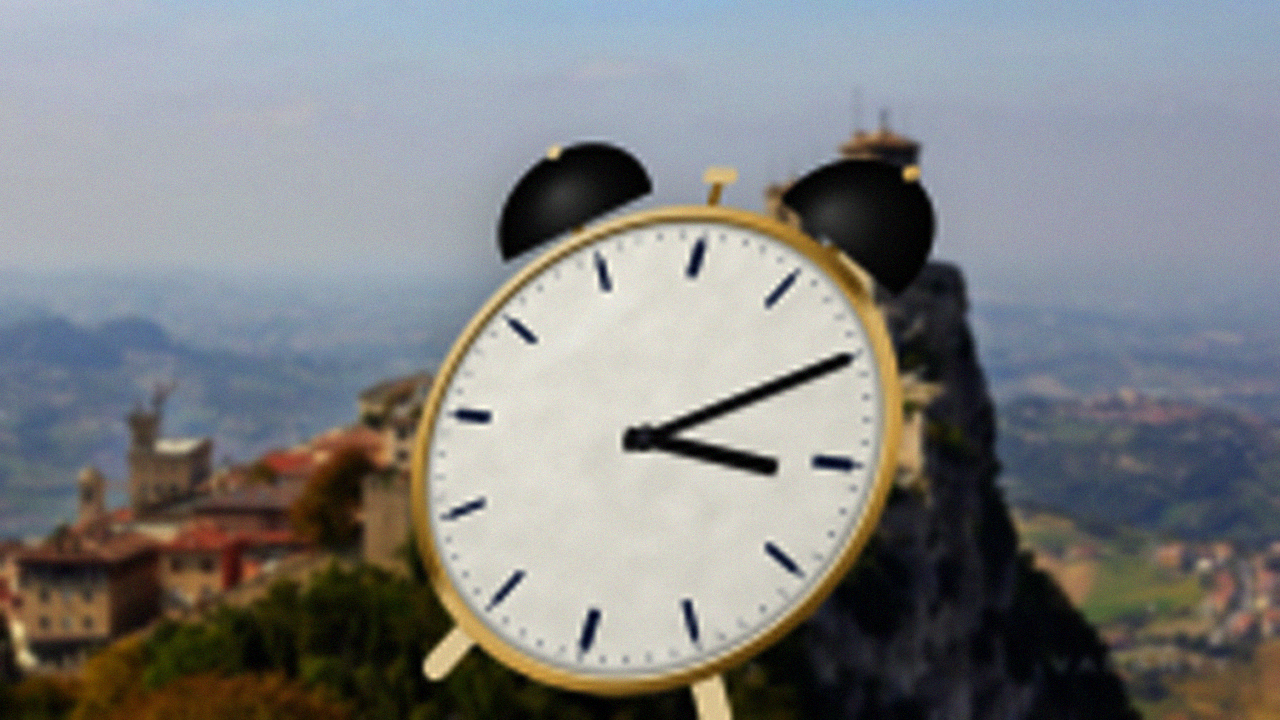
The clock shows **3:10**
